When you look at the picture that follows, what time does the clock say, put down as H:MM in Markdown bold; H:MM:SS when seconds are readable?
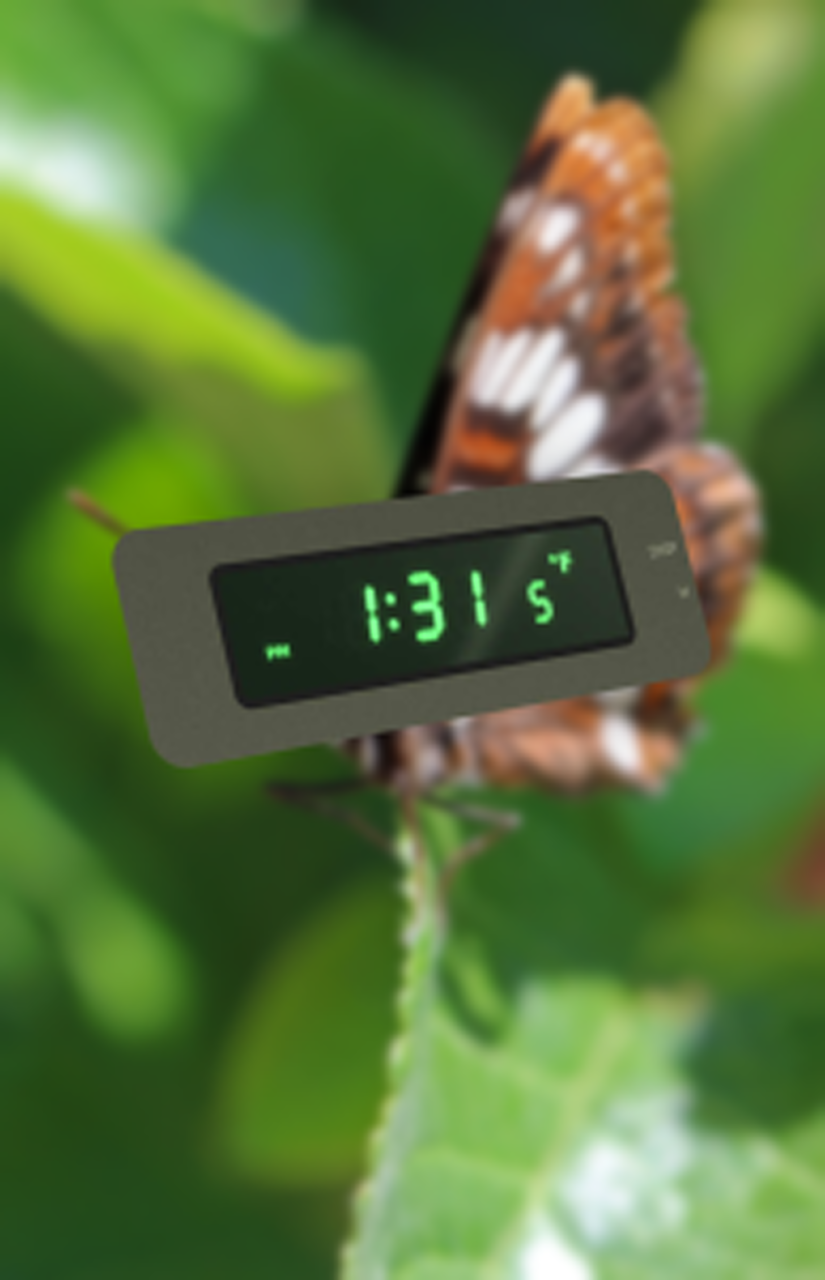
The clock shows **1:31**
